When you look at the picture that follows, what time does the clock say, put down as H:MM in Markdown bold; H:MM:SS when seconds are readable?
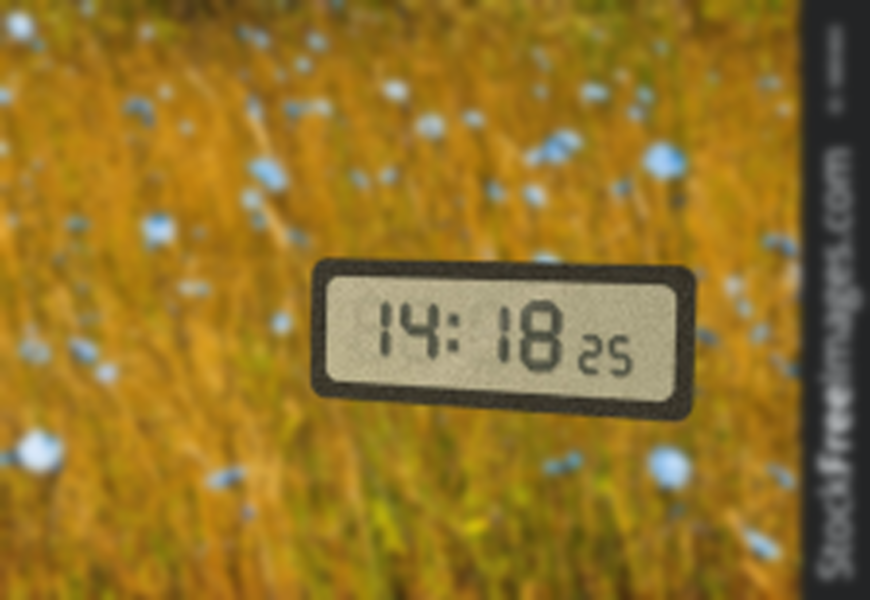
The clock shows **14:18:25**
